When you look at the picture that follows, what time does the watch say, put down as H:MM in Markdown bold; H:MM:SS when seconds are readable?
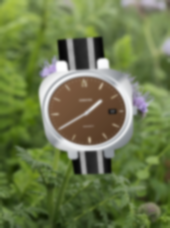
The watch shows **1:40**
